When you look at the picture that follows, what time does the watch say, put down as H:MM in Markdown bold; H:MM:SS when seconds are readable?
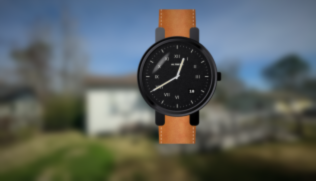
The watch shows **12:40**
